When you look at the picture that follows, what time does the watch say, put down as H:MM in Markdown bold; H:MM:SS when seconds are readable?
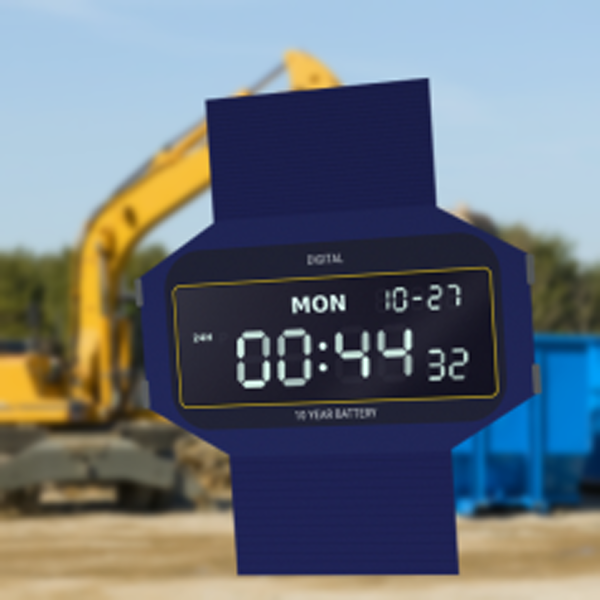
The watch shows **0:44:32**
